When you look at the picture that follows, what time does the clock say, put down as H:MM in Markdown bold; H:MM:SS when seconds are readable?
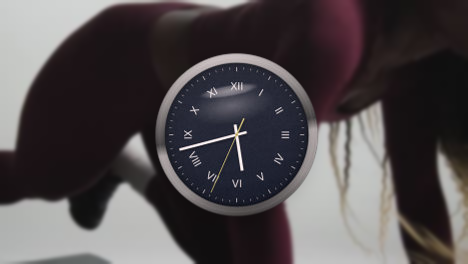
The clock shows **5:42:34**
